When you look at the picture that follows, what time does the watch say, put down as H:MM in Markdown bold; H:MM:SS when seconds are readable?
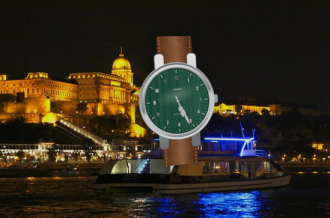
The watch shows **5:26**
